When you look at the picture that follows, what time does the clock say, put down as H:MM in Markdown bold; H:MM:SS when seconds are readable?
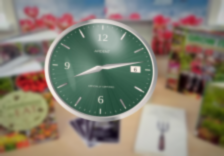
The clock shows **8:13**
